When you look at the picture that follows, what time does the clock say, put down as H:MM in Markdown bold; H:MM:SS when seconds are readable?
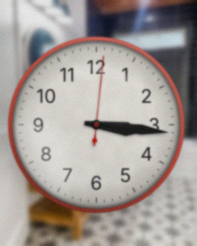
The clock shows **3:16:01**
